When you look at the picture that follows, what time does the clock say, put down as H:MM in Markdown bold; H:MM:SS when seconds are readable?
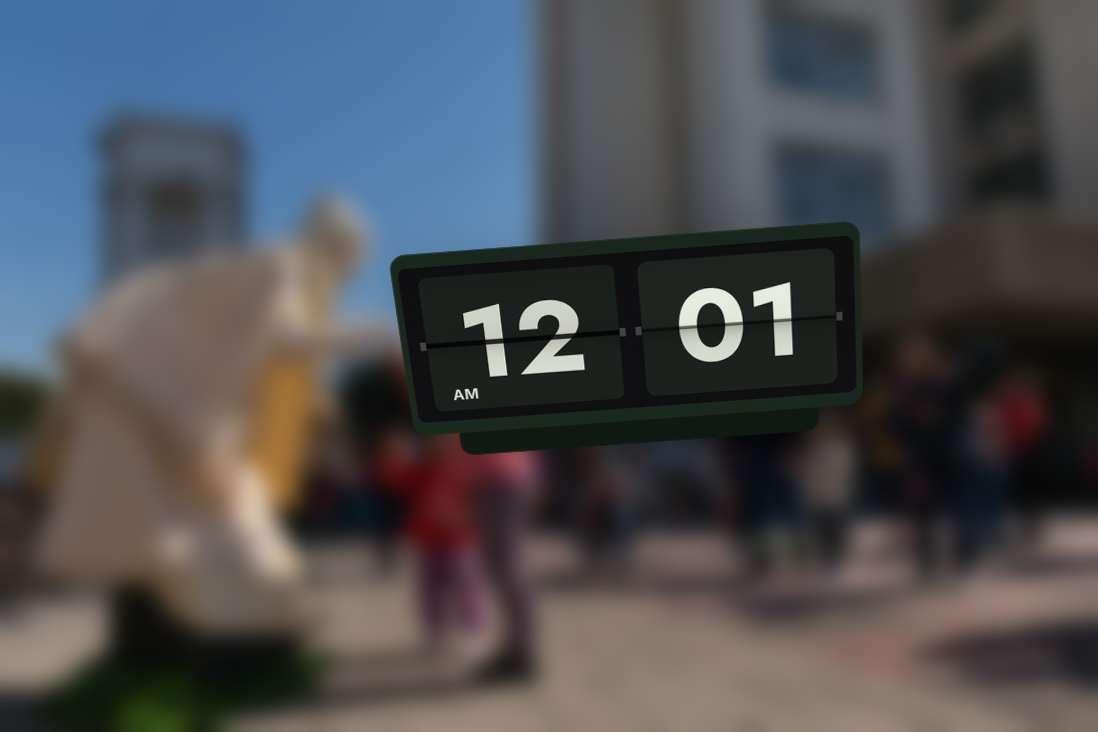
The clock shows **12:01**
